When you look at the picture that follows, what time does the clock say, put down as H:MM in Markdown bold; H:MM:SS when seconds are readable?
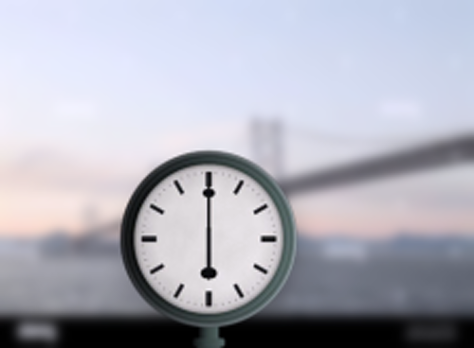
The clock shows **6:00**
